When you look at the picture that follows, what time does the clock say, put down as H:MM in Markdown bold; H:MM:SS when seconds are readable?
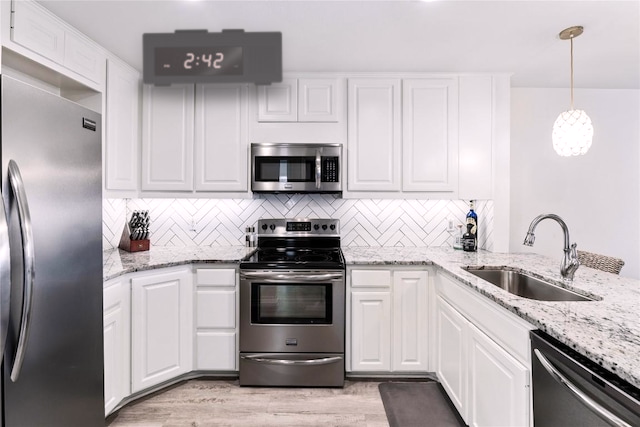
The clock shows **2:42**
